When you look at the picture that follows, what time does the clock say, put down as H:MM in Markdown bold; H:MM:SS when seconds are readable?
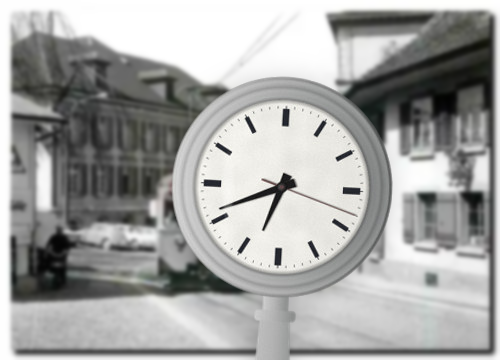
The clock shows **6:41:18**
